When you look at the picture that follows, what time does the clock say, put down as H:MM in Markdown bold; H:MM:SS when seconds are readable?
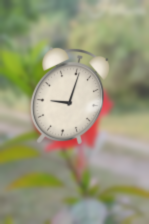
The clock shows **9:01**
